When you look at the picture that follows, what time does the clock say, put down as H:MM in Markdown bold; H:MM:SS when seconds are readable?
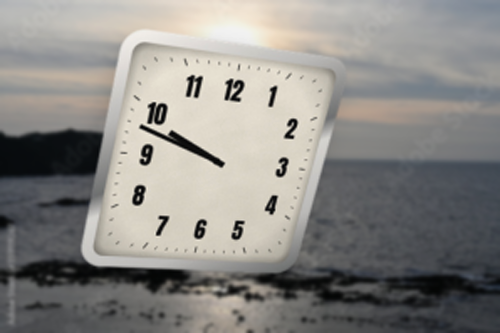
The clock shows **9:48**
